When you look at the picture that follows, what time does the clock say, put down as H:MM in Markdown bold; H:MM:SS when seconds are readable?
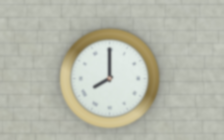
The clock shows **8:00**
